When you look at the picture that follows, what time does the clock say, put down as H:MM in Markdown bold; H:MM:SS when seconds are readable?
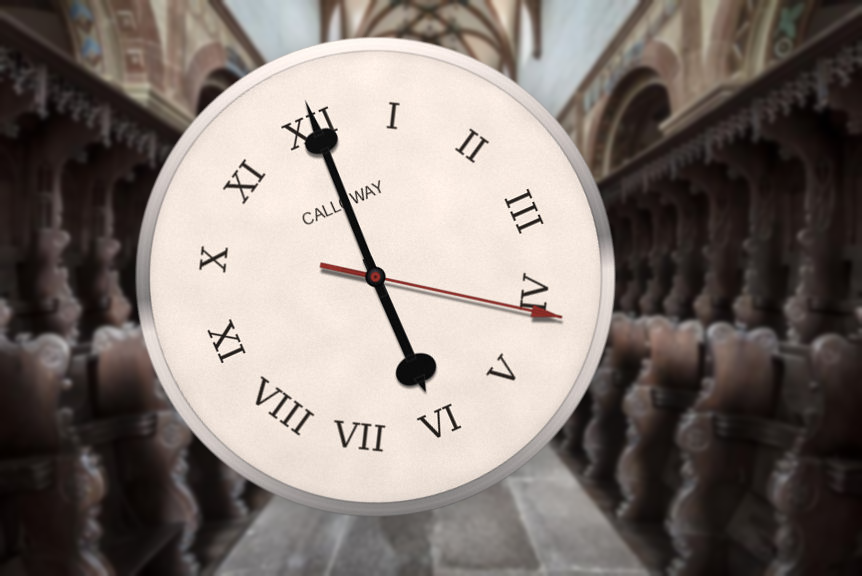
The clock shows **6:00:21**
